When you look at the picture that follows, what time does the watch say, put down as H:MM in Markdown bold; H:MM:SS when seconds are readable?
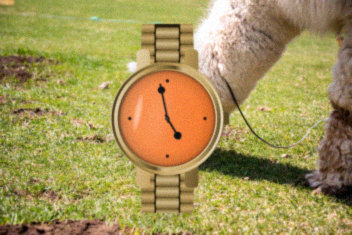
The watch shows **4:58**
